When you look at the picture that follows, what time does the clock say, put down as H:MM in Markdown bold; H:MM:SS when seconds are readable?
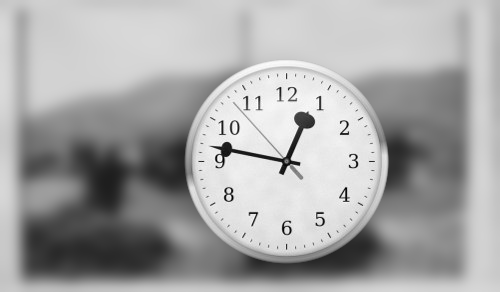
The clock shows **12:46:53**
